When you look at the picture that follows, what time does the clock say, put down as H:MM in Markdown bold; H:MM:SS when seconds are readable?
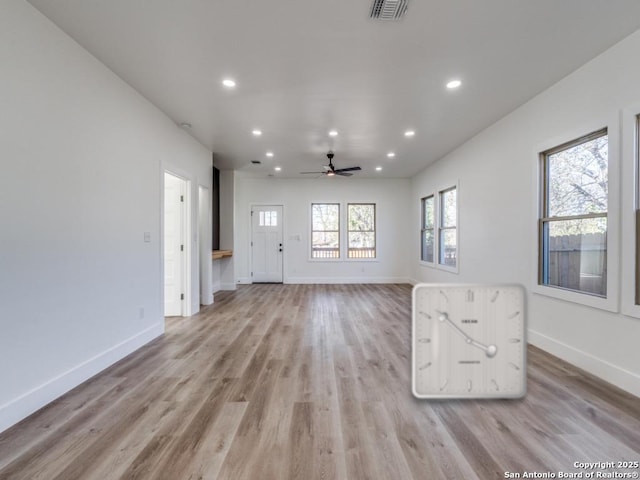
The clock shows **3:52**
